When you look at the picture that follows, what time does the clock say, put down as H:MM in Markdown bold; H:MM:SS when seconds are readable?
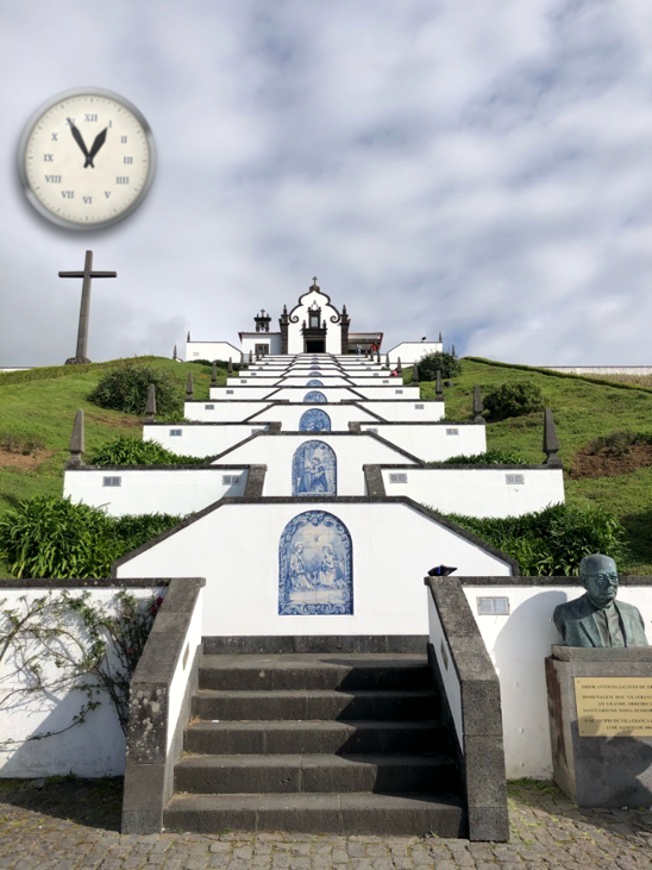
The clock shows **12:55**
